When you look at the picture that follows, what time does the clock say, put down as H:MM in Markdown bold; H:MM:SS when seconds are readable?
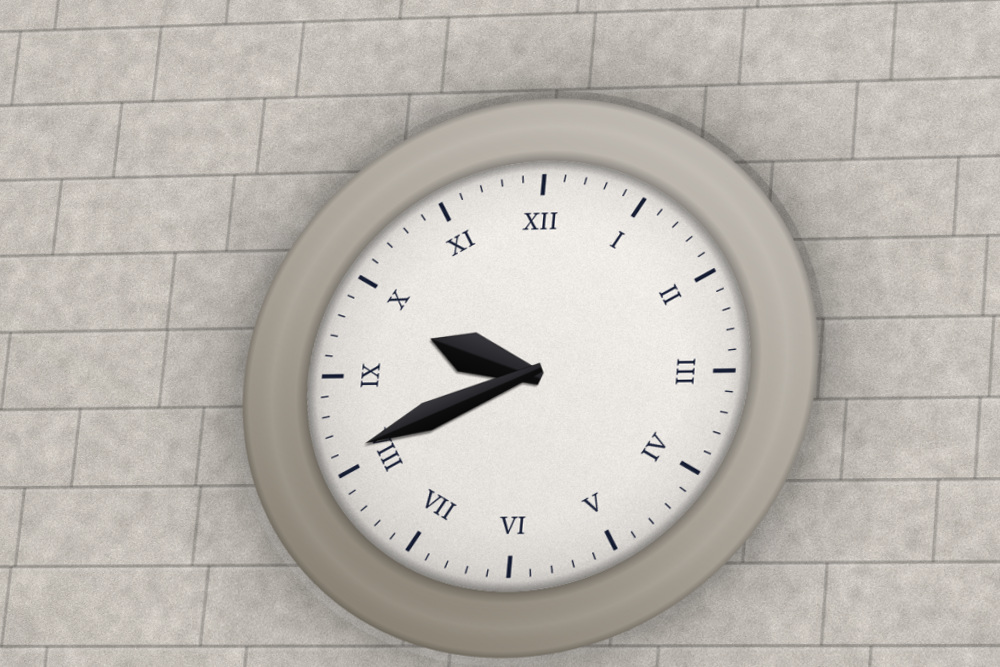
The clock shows **9:41**
